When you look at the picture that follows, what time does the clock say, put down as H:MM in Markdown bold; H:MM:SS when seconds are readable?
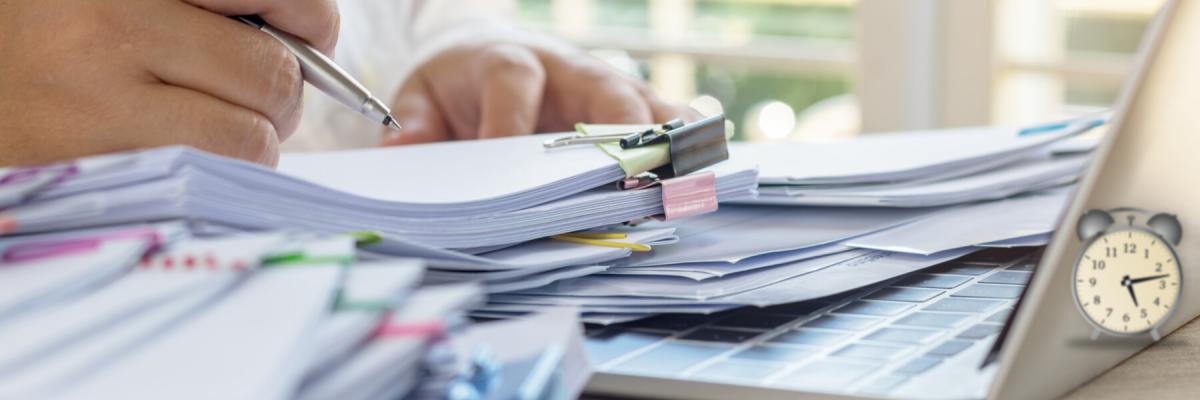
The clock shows **5:13**
